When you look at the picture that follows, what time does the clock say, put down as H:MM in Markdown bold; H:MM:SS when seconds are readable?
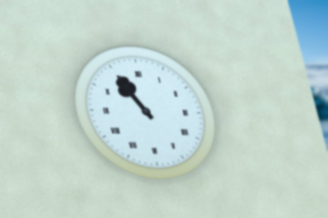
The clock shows **10:55**
